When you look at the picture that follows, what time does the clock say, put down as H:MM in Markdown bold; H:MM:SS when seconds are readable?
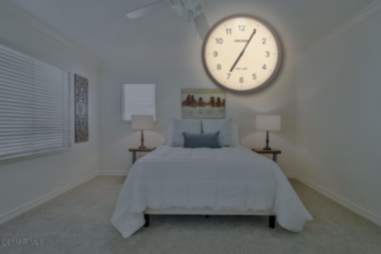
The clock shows **7:05**
